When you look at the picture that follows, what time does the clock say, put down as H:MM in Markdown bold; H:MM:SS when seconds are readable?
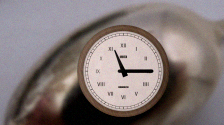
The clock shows **11:15**
